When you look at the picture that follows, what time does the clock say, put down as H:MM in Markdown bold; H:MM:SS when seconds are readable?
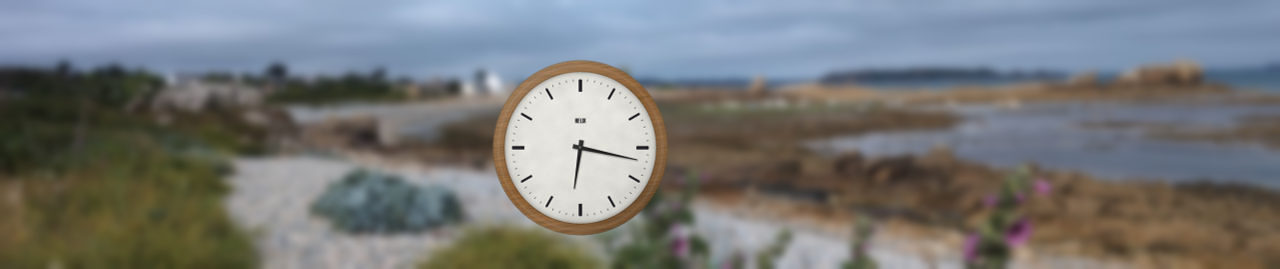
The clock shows **6:17**
